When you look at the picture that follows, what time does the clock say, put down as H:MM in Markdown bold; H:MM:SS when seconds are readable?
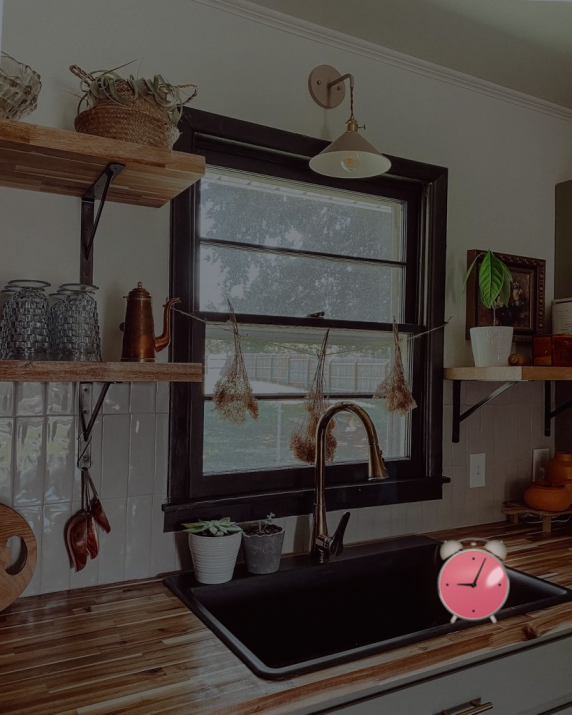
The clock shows **9:04**
